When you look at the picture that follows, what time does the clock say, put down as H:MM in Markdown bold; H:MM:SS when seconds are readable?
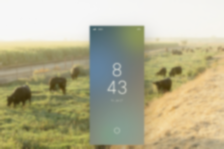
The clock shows **8:43**
